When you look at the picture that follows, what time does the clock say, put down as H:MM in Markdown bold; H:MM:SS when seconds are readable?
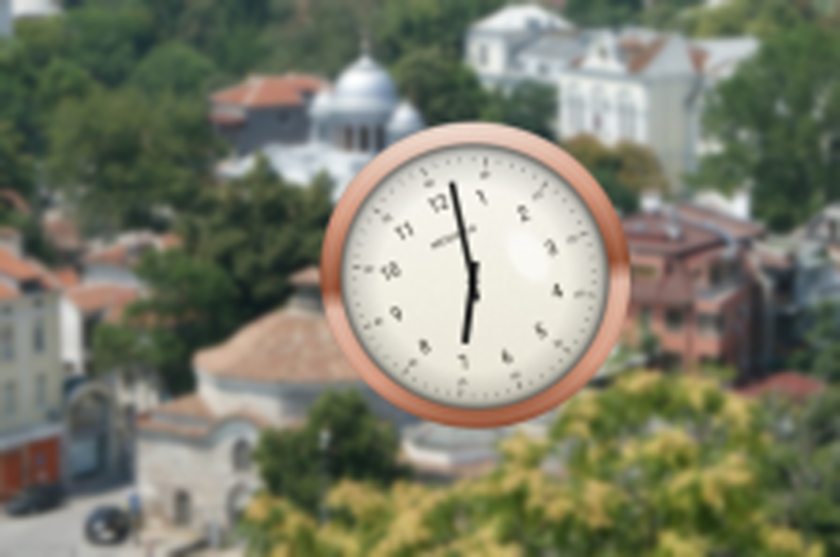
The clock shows **7:02**
